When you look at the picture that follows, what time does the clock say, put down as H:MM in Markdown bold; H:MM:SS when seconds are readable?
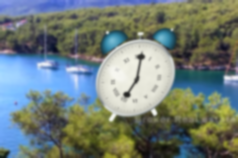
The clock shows **7:01**
